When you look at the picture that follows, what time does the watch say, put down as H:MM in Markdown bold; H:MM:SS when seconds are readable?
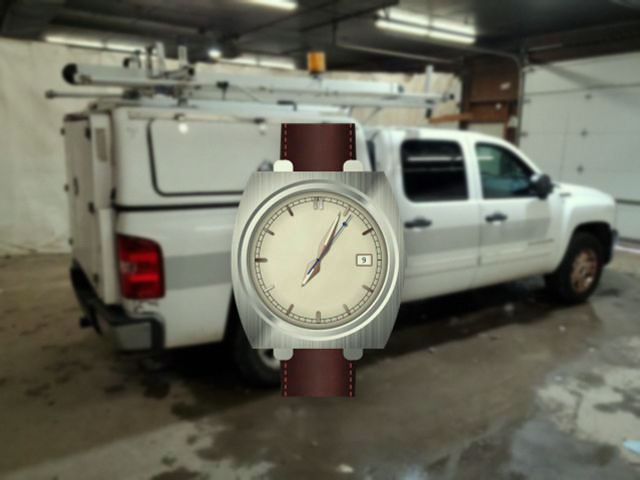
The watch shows **7:04:06**
